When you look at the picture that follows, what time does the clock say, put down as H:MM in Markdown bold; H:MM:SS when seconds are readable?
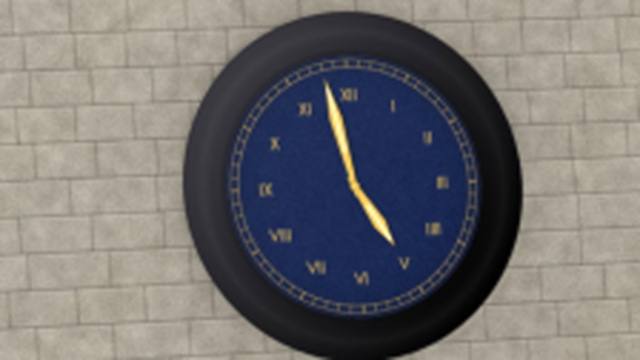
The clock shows **4:58**
